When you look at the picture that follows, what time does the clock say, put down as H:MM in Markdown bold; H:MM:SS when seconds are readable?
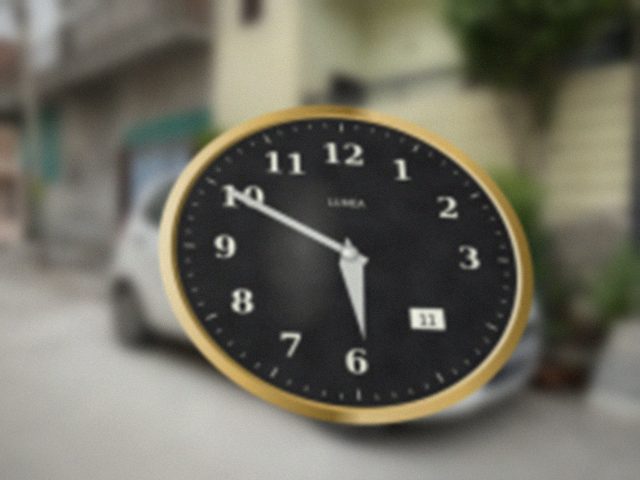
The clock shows **5:50**
